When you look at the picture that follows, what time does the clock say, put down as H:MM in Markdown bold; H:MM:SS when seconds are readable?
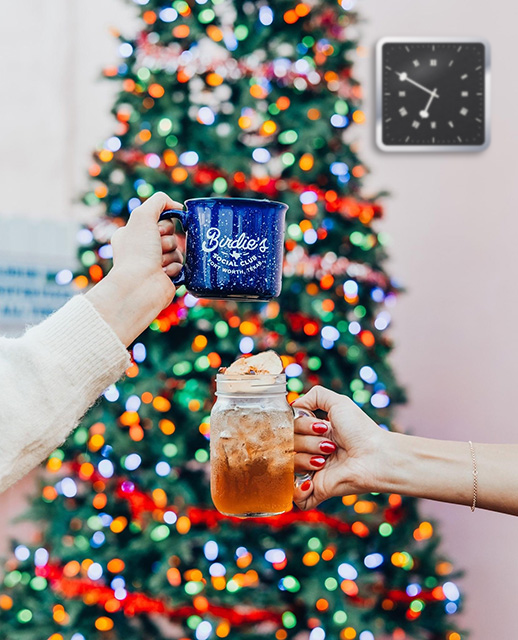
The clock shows **6:50**
